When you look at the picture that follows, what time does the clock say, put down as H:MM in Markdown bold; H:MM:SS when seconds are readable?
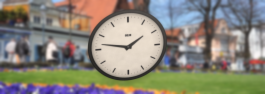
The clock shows **1:47**
